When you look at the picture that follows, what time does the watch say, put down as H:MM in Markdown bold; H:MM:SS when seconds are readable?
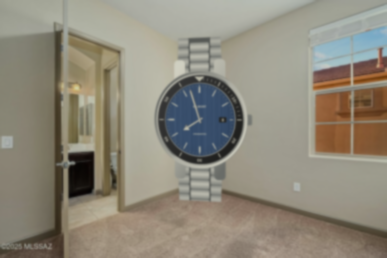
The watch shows **7:57**
